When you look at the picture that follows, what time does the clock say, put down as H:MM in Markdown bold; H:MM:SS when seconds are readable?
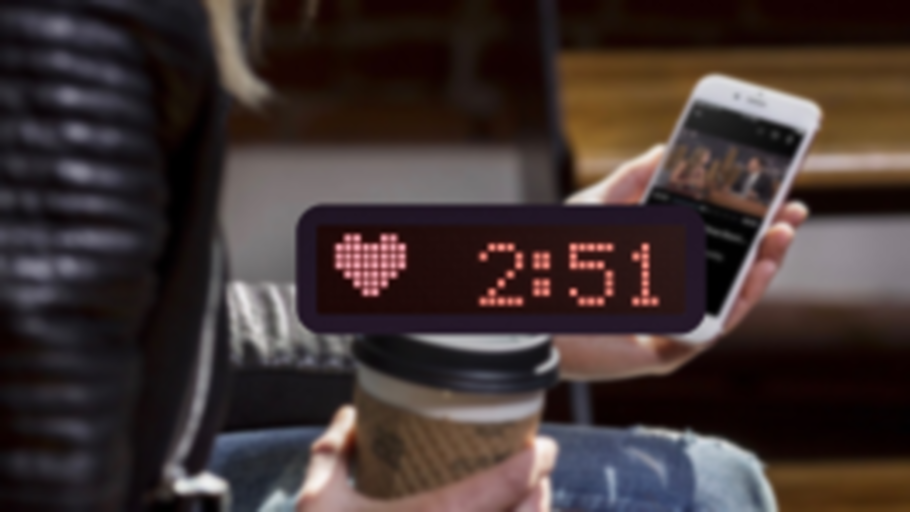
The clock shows **2:51**
